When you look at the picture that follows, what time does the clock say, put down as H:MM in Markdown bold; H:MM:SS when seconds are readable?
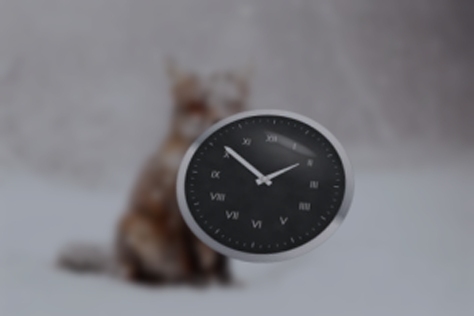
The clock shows **1:51**
